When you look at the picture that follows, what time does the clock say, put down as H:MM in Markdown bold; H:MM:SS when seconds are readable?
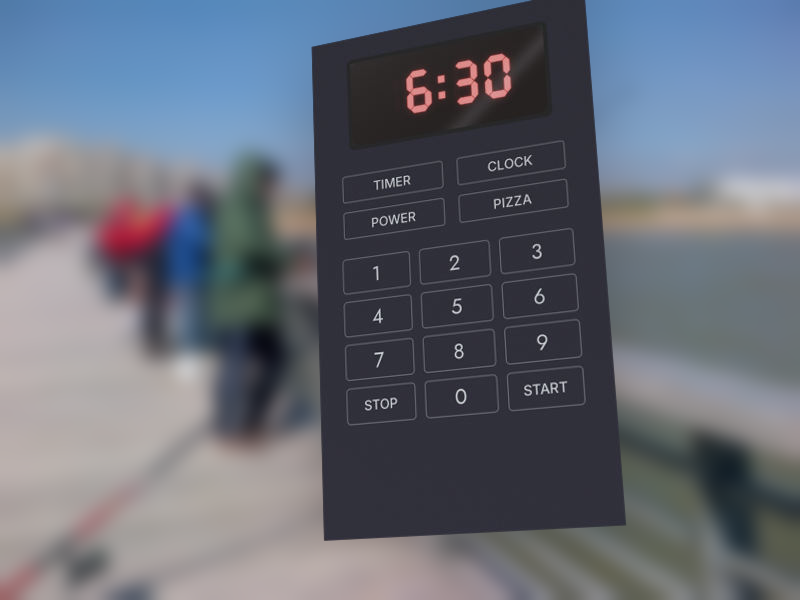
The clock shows **6:30**
